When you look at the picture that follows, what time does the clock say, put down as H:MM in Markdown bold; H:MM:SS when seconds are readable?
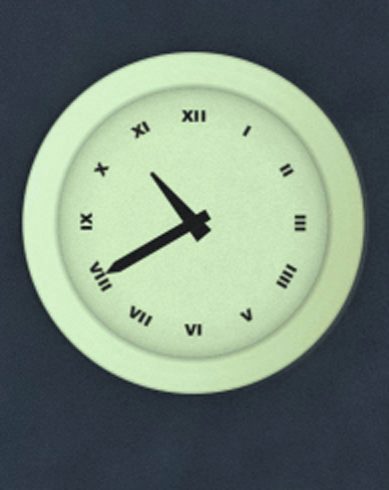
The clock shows **10:40**
